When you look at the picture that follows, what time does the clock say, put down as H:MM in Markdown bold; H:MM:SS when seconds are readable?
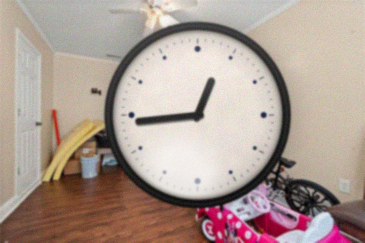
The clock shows **12:44**
